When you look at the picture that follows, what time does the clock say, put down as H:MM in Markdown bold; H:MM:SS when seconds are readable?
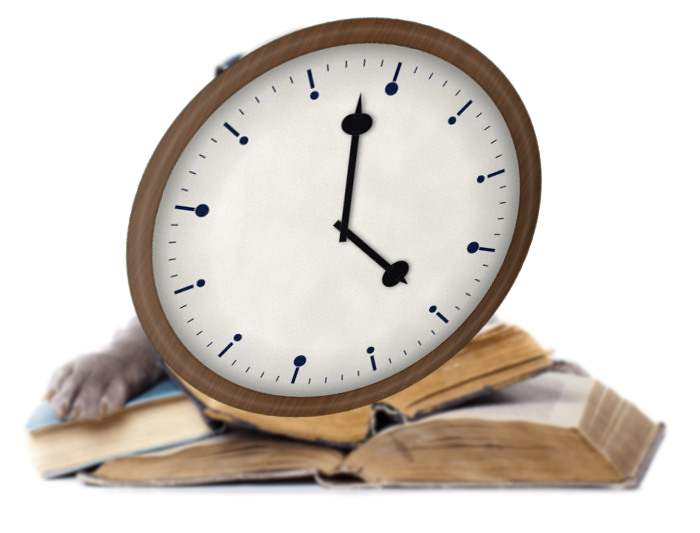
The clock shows **3:58**
